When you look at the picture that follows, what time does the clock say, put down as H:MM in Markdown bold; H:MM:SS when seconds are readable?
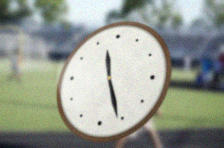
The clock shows **11:26**
